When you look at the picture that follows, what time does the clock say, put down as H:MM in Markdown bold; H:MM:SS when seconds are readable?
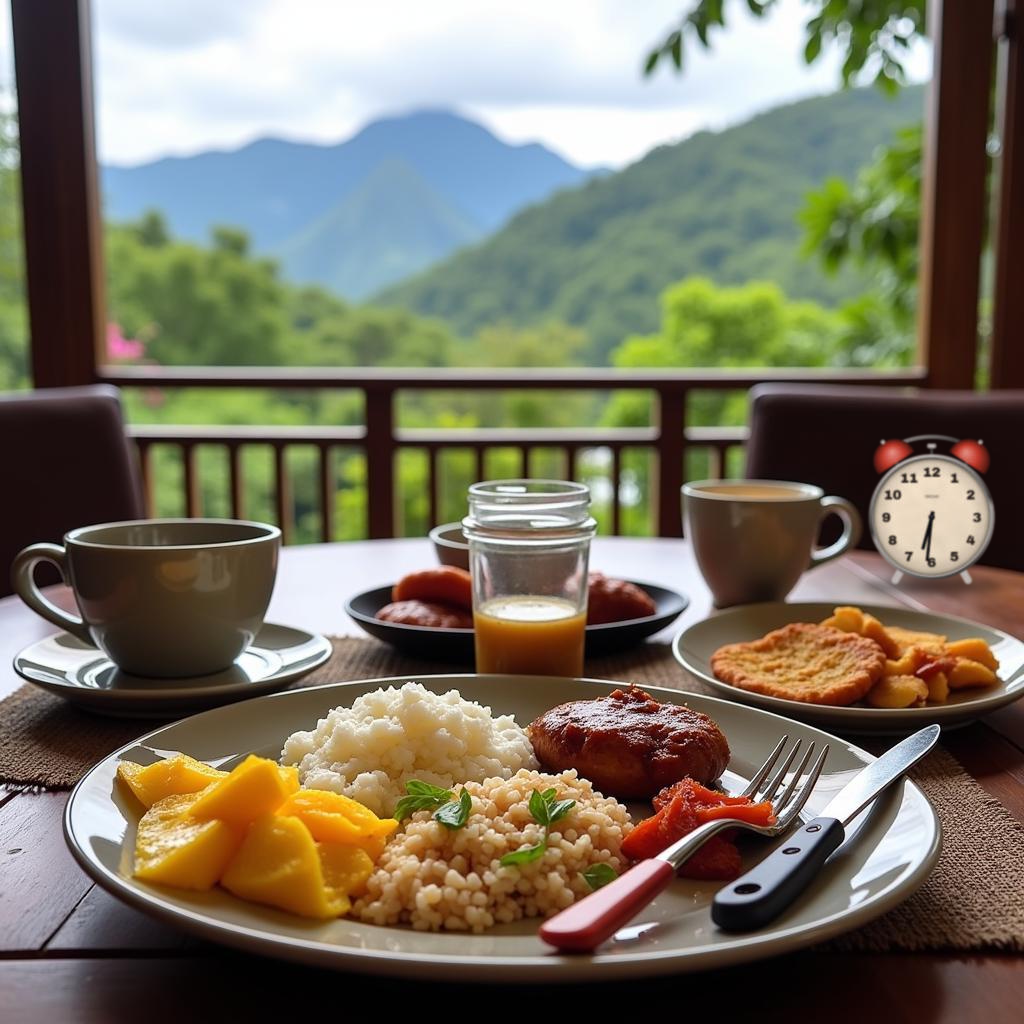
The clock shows **6:31**
